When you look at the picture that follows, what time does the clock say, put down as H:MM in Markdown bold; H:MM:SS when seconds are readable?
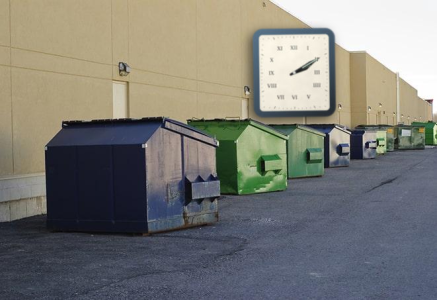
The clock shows **2:10**
